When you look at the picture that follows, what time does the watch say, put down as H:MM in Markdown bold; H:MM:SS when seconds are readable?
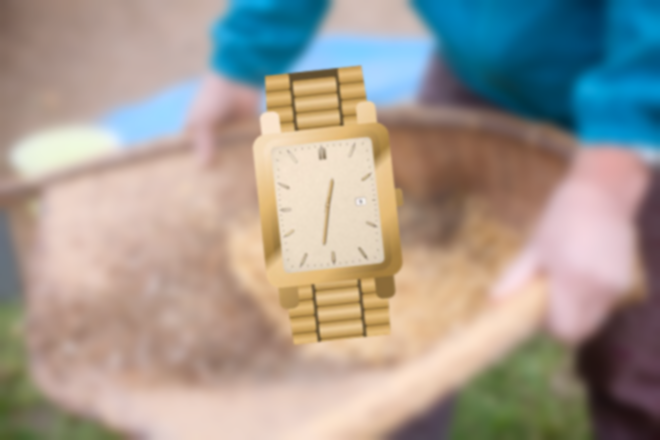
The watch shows **12:32**
